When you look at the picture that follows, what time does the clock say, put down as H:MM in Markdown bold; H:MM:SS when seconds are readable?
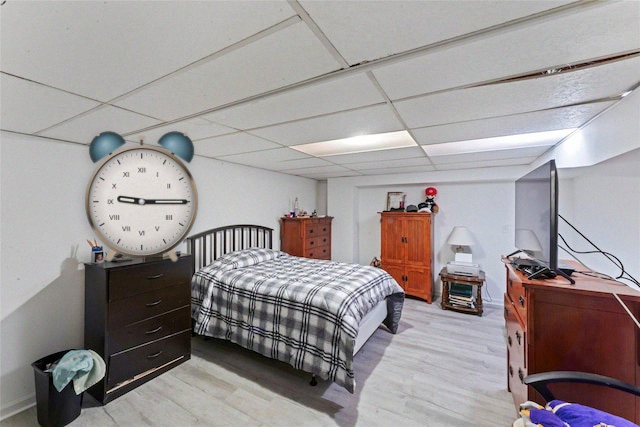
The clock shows **9:15**
